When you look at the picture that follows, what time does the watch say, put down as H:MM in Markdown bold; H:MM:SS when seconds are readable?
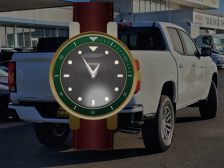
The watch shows **12:55**
